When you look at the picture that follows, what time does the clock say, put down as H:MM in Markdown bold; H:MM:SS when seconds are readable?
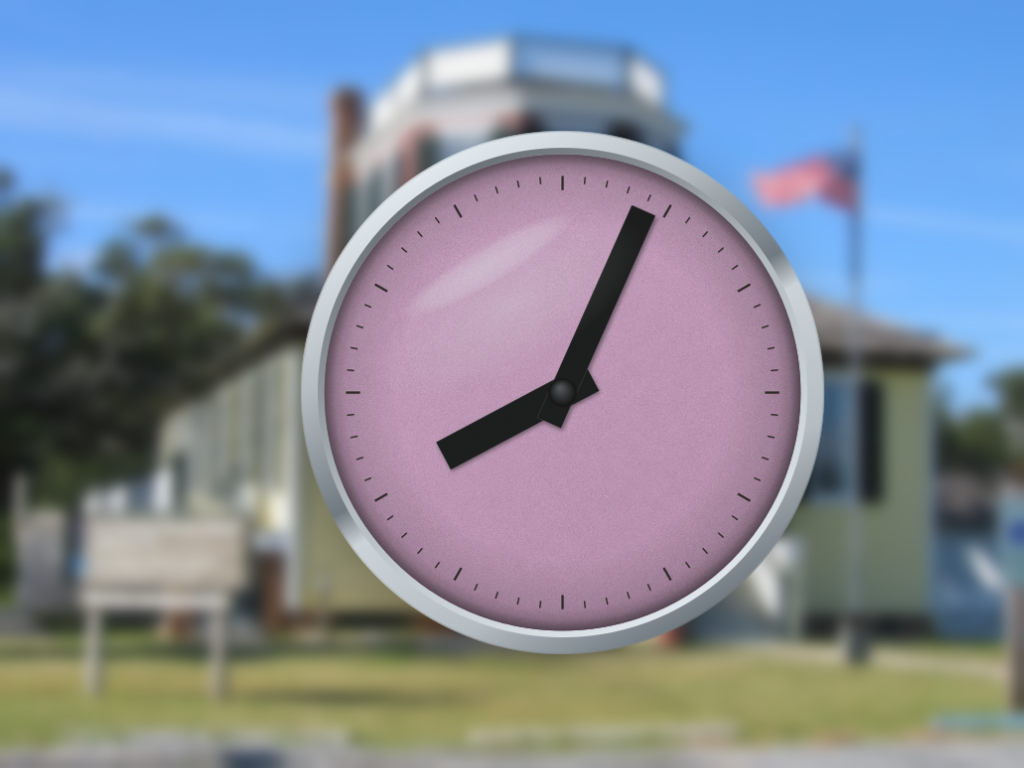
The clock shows **8:04**
